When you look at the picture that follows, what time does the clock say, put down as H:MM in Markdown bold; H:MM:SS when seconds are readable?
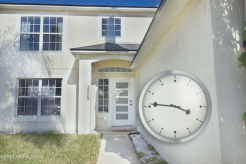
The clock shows **3:46**
